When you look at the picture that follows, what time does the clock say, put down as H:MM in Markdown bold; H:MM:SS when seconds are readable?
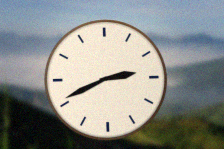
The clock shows **2:41**
